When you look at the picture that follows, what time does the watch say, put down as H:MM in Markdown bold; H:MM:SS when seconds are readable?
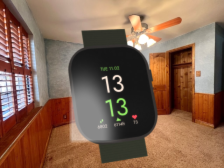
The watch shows **13:13**
